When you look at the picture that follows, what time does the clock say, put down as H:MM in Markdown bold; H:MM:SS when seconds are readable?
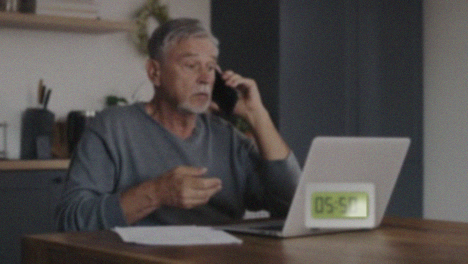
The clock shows **5:50**
